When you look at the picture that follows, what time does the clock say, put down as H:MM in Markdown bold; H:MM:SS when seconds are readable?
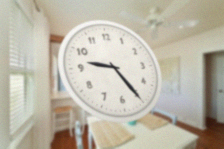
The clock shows **9:25**
